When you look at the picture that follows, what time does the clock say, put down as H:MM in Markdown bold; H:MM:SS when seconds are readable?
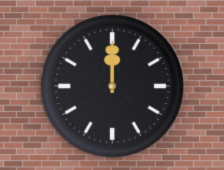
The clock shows **12:00**
